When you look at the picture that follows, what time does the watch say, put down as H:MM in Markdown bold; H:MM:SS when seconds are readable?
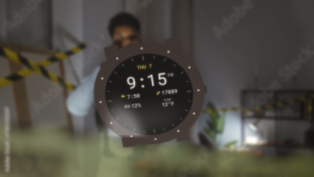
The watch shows **9:15**
